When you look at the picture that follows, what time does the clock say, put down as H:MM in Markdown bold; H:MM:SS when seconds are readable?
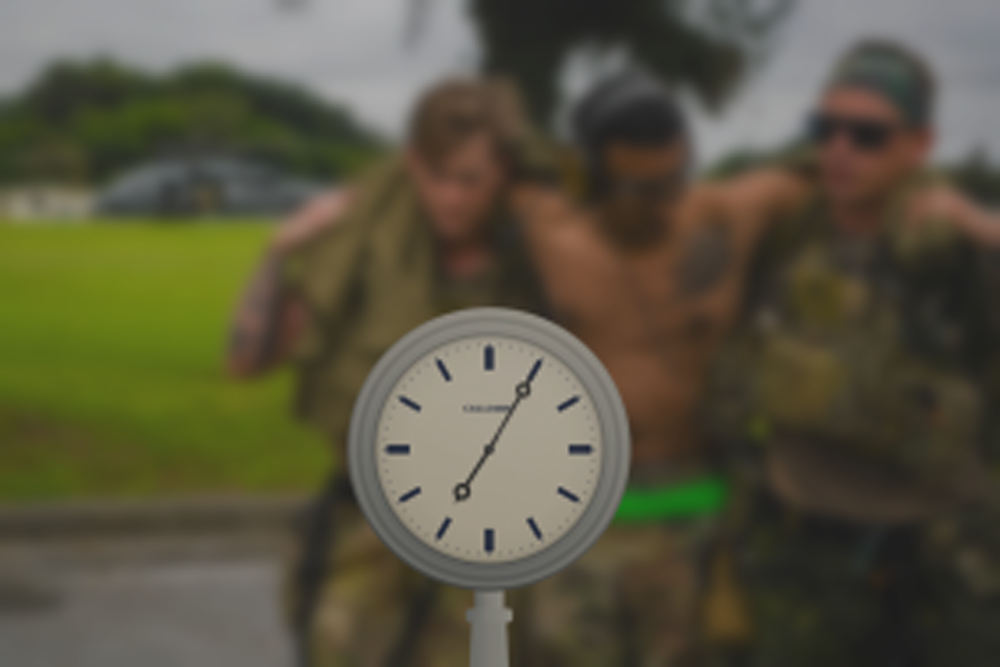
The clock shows **7:05**
